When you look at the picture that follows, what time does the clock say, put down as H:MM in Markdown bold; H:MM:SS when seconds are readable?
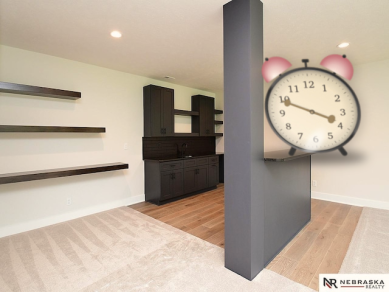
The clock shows **3:49**
